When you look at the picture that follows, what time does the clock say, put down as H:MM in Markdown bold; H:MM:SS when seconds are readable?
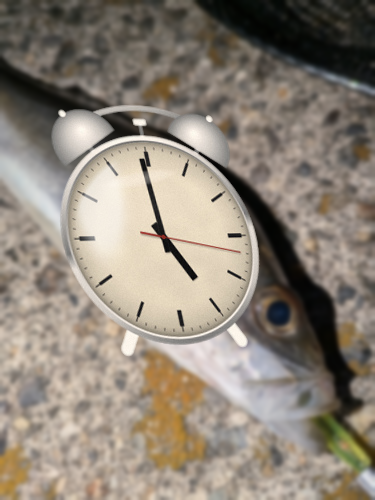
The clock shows **4:59:17**
